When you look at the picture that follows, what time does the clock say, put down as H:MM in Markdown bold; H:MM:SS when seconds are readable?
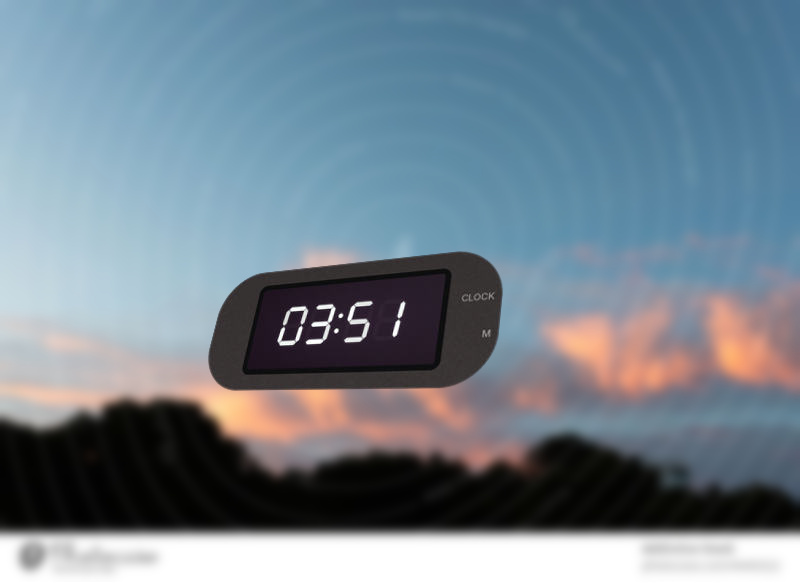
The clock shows **3:51**
